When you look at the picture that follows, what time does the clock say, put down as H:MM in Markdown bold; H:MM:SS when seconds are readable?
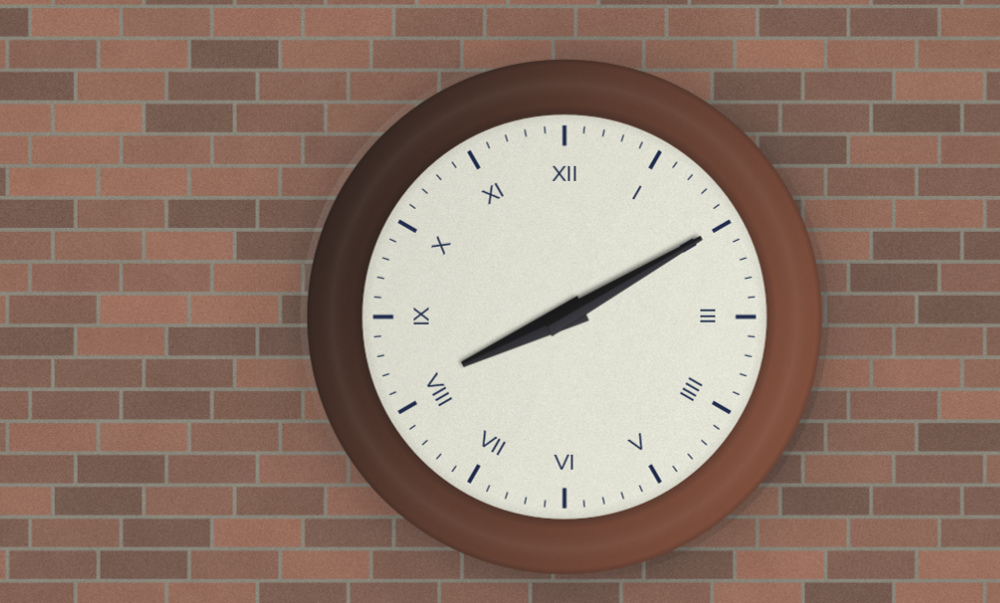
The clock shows **8:10**
